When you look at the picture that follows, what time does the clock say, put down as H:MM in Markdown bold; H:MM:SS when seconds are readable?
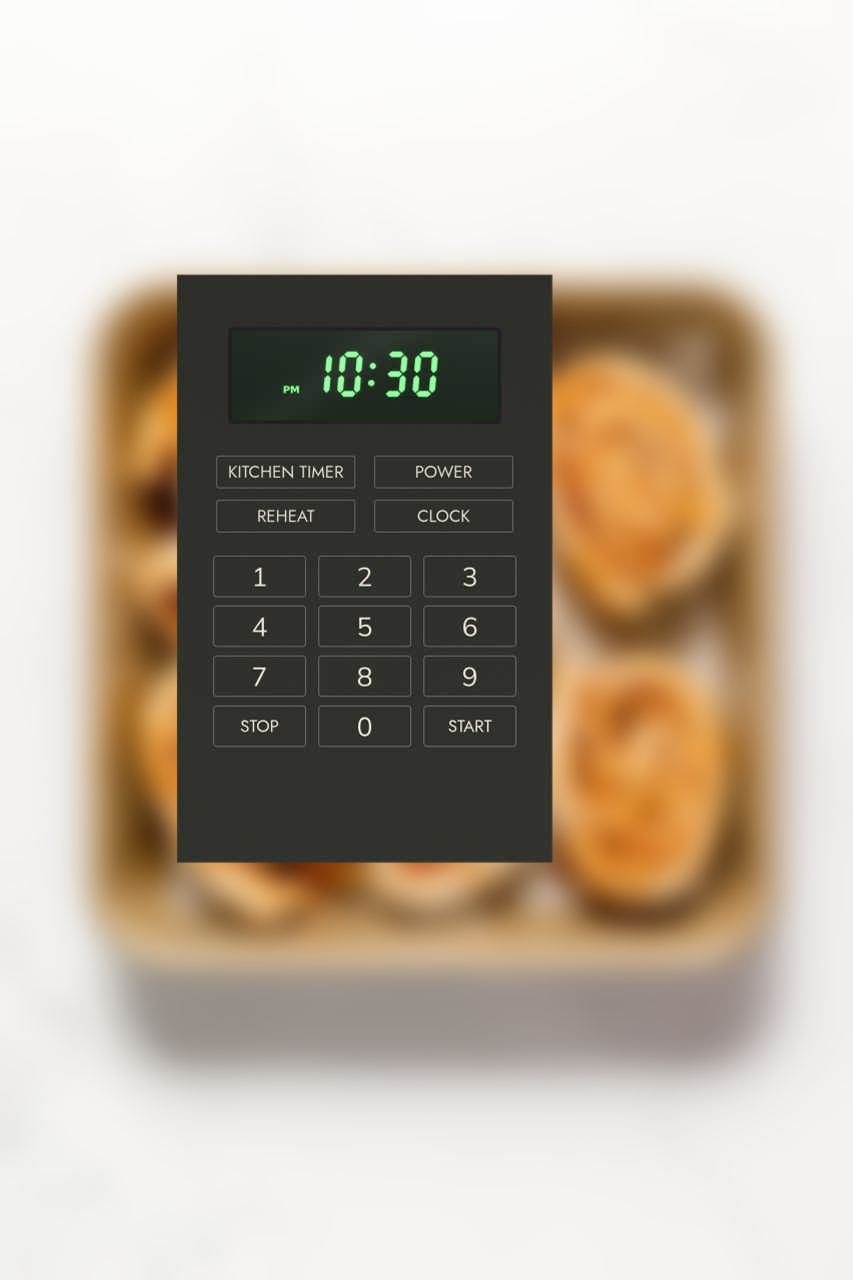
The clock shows **10:30**
